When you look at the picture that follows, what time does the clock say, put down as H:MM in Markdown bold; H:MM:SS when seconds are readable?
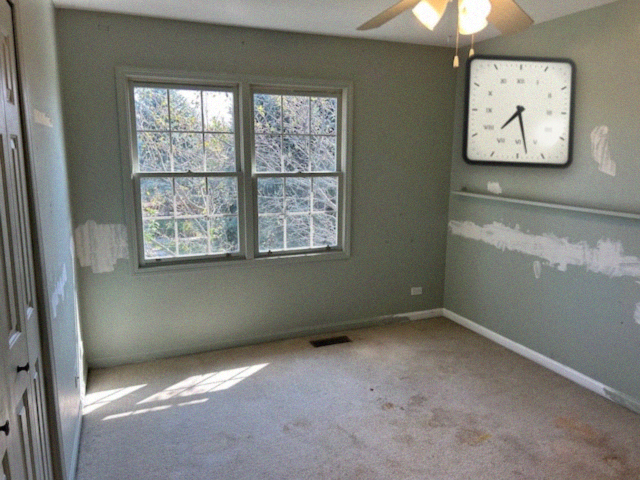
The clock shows **7:28**
